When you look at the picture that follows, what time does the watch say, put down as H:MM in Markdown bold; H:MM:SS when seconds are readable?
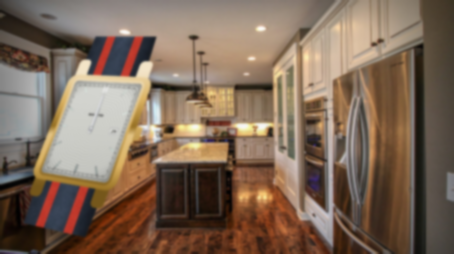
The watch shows **12:00**
